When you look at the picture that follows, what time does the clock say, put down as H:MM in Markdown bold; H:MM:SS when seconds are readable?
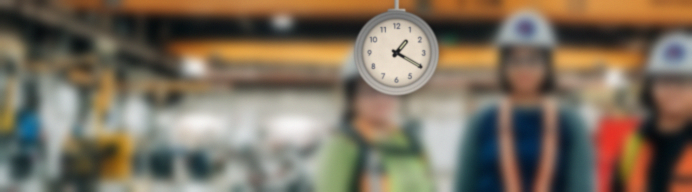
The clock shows **1:20**
